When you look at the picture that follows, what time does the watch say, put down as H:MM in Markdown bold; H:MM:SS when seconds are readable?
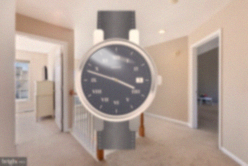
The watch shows **3:48**
